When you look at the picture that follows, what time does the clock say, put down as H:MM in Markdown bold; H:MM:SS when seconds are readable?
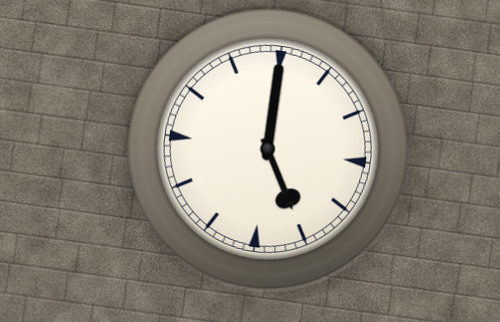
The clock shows **5:00**
